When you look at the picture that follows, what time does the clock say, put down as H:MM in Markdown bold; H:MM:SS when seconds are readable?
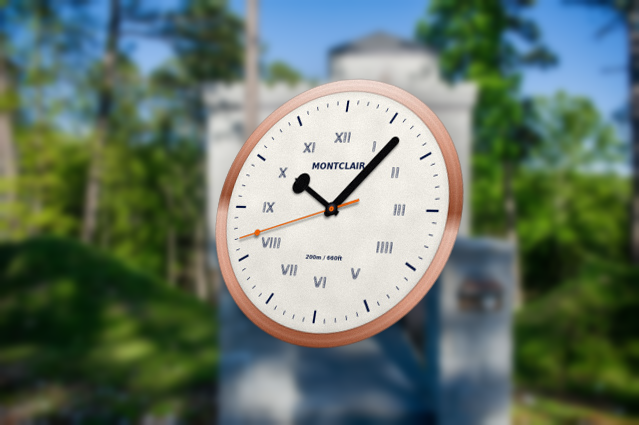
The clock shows **10:06:42**
